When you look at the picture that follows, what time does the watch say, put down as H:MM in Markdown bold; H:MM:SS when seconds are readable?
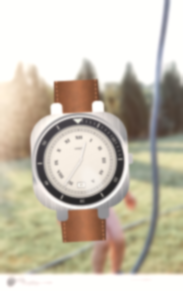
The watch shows **12:36**
